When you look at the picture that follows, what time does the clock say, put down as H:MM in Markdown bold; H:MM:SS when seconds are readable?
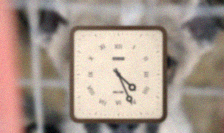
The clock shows **4:26**
